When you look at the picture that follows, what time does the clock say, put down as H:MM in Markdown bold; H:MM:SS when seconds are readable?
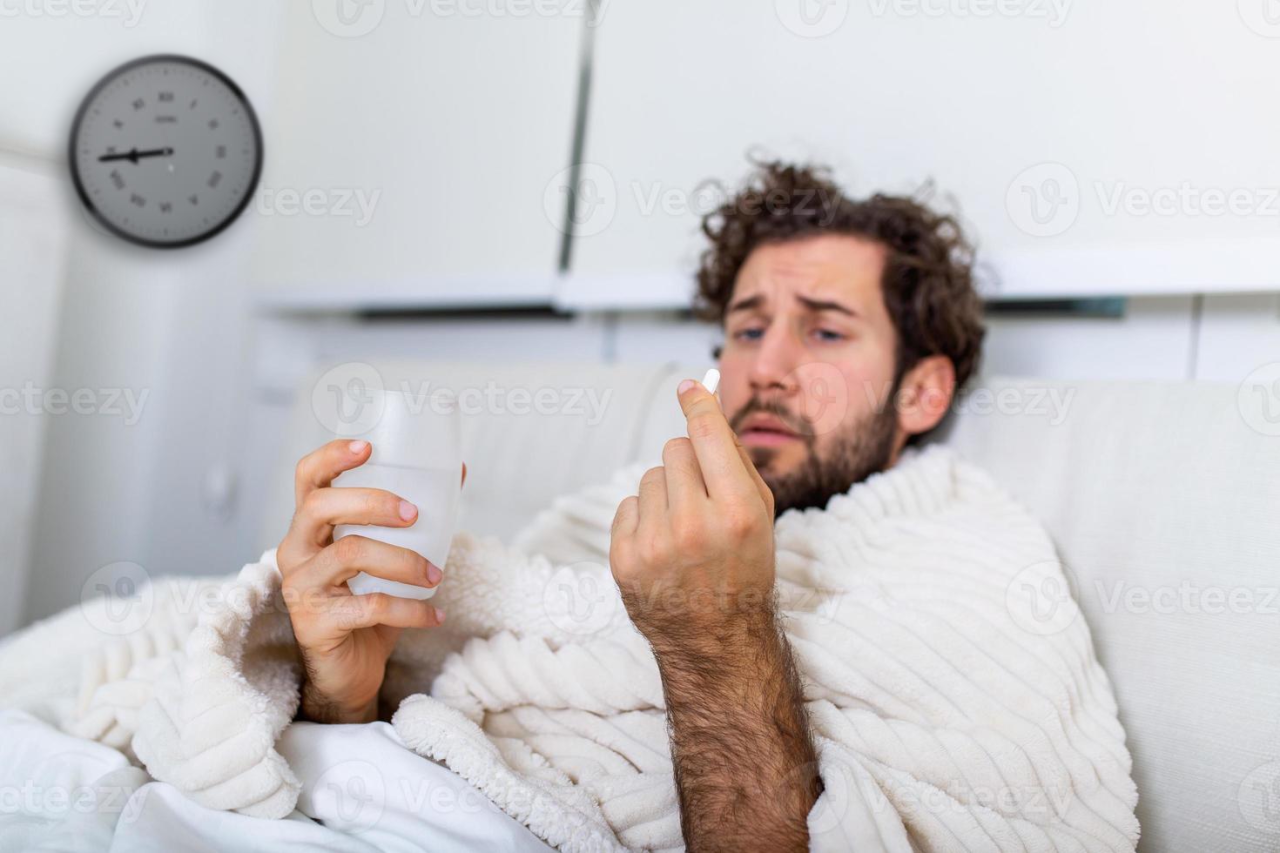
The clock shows **8:43:57**
